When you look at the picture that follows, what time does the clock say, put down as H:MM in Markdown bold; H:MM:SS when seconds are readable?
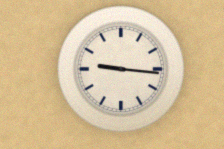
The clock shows **9:16**
